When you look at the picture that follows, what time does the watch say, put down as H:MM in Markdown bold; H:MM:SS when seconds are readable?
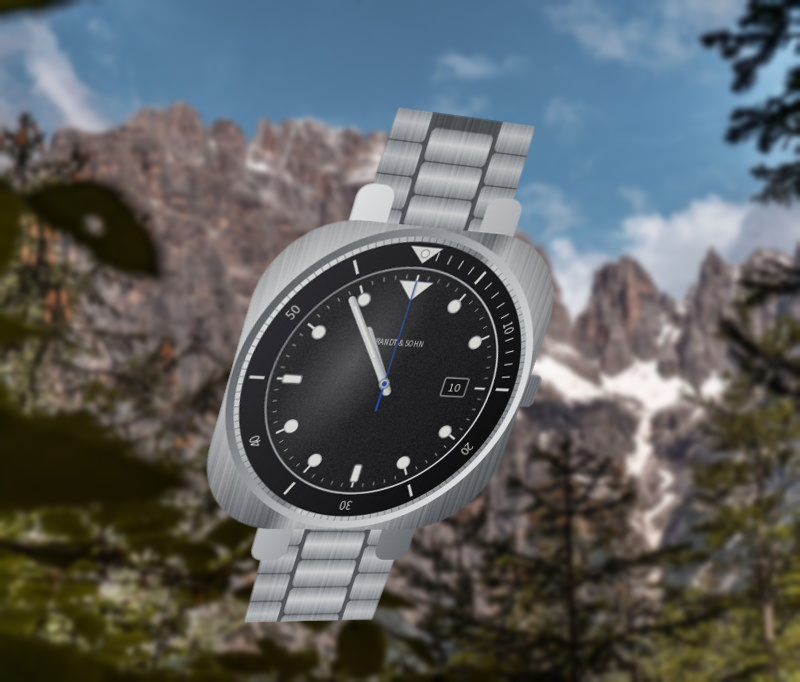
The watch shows **10:54:00**
